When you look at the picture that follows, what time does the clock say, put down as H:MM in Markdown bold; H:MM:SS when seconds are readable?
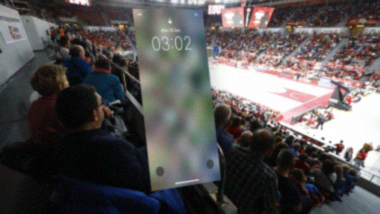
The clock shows **3:02**
